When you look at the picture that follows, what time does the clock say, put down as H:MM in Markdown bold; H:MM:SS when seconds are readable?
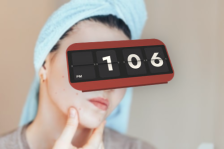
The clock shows **1:06**
